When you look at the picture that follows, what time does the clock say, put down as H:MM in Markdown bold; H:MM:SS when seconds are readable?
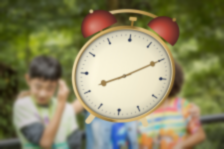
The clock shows **8:10**
